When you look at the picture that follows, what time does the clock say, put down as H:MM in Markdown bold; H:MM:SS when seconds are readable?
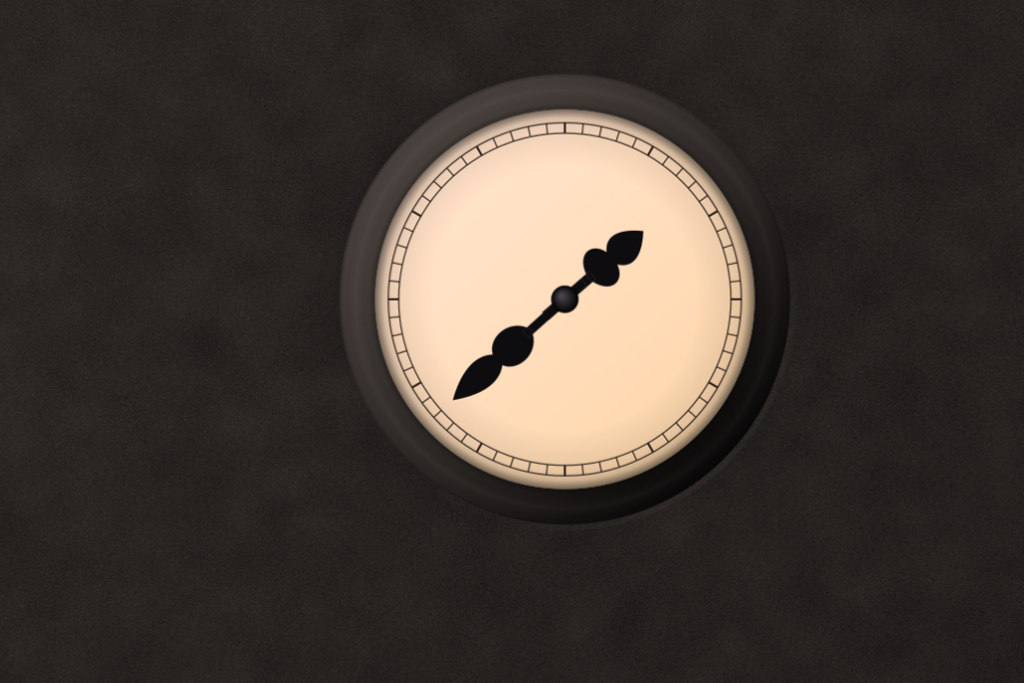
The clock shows **1:38**
